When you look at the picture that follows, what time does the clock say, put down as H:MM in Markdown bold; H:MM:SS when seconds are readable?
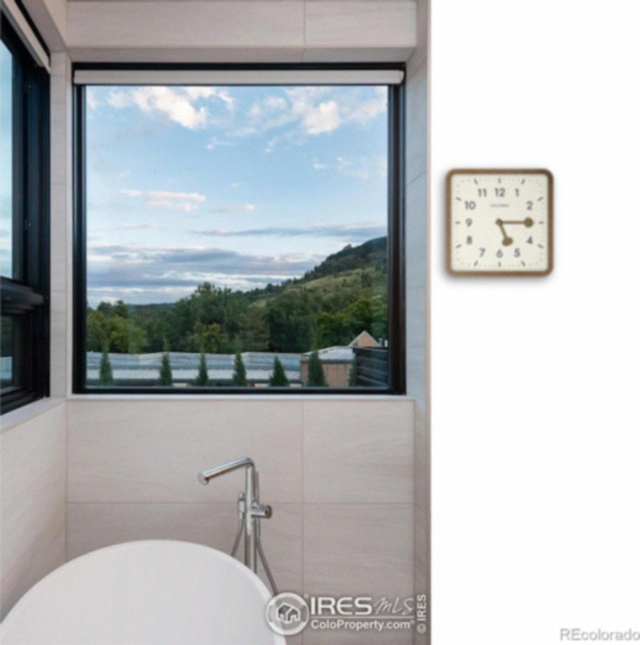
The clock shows **5:15**
